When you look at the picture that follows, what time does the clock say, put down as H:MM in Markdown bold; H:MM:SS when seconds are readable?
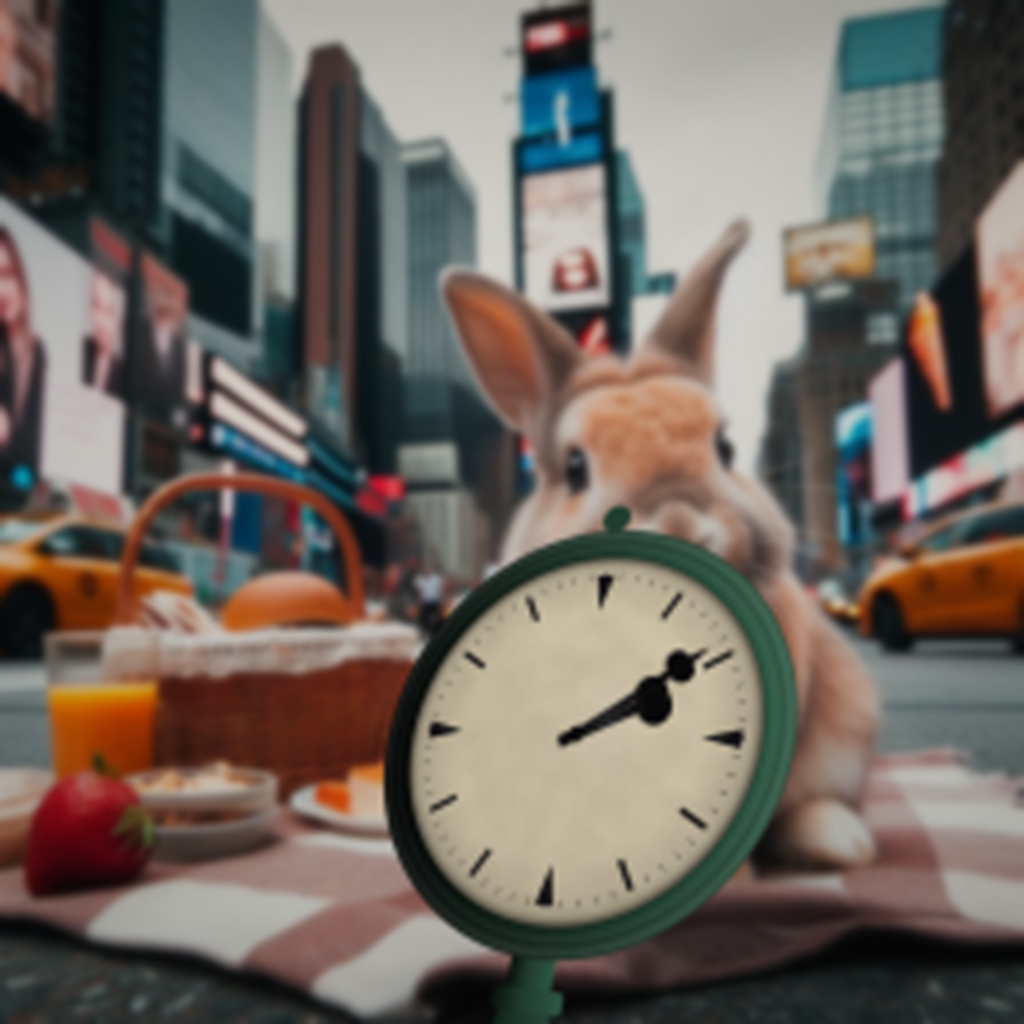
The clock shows **2:09**
